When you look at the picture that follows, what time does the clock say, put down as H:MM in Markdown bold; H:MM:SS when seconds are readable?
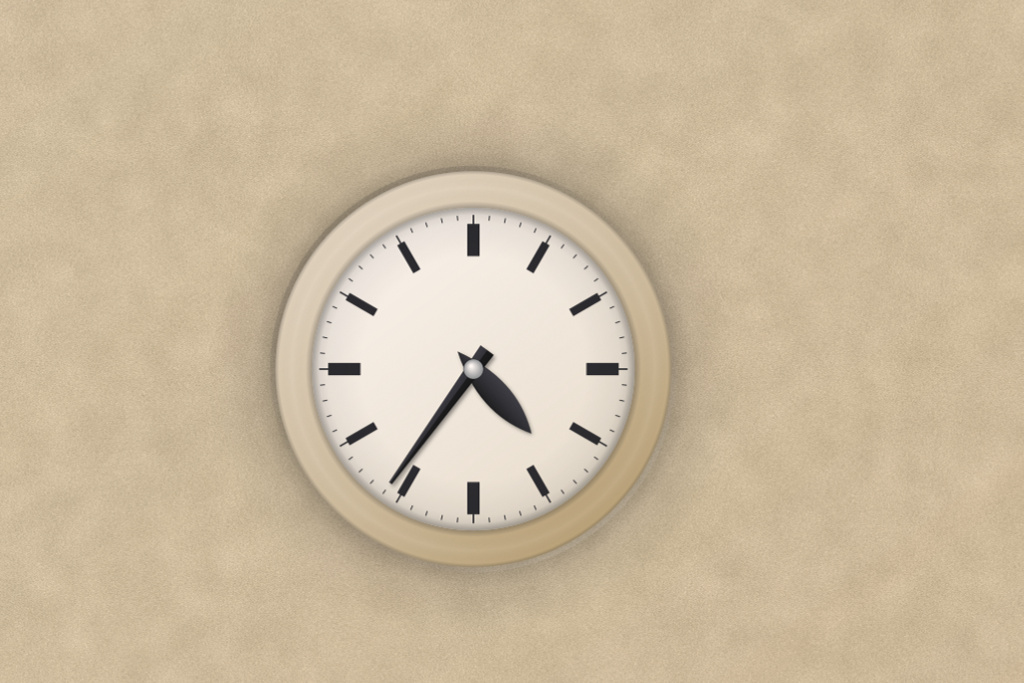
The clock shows **4:36**
